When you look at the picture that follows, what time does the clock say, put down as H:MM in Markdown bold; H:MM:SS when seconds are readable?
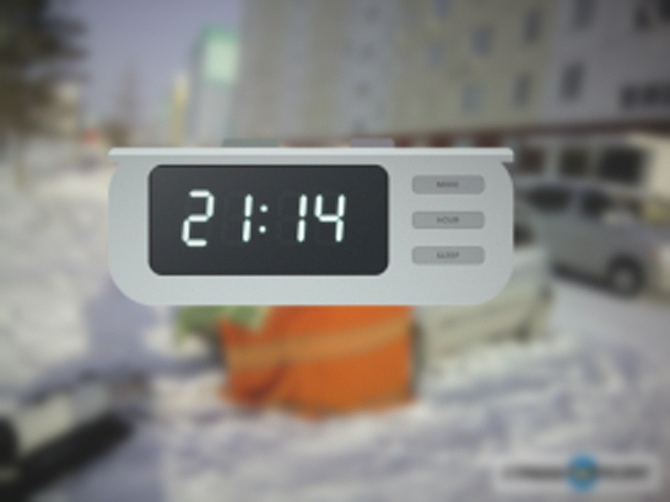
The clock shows **21:14**
